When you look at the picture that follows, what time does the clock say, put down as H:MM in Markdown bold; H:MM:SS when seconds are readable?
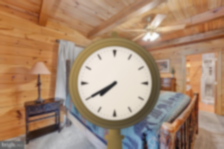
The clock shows **7:40**
